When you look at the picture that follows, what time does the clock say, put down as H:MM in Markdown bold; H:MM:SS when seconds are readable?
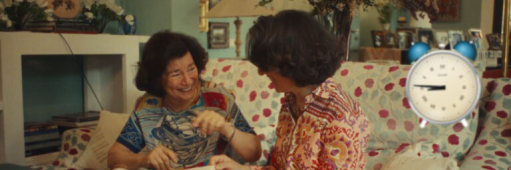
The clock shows **8:46**
